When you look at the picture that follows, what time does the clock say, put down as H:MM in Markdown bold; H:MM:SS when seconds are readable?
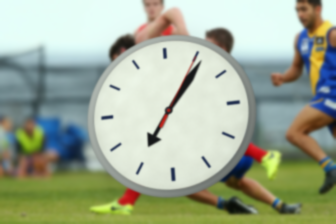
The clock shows **7:06:05**
